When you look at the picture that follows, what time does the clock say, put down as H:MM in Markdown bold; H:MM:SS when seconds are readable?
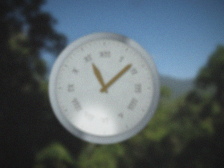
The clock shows **11:08**
